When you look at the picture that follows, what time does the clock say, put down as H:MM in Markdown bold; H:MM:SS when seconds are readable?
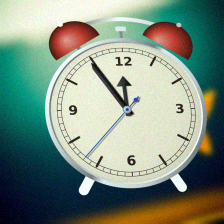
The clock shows **11:54:37**
